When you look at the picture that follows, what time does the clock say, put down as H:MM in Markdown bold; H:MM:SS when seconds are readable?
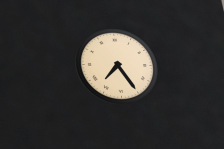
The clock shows **7:25**
